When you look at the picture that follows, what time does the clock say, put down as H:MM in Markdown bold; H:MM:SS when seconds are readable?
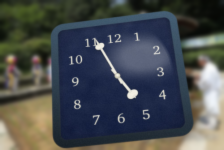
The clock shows **4:56**
